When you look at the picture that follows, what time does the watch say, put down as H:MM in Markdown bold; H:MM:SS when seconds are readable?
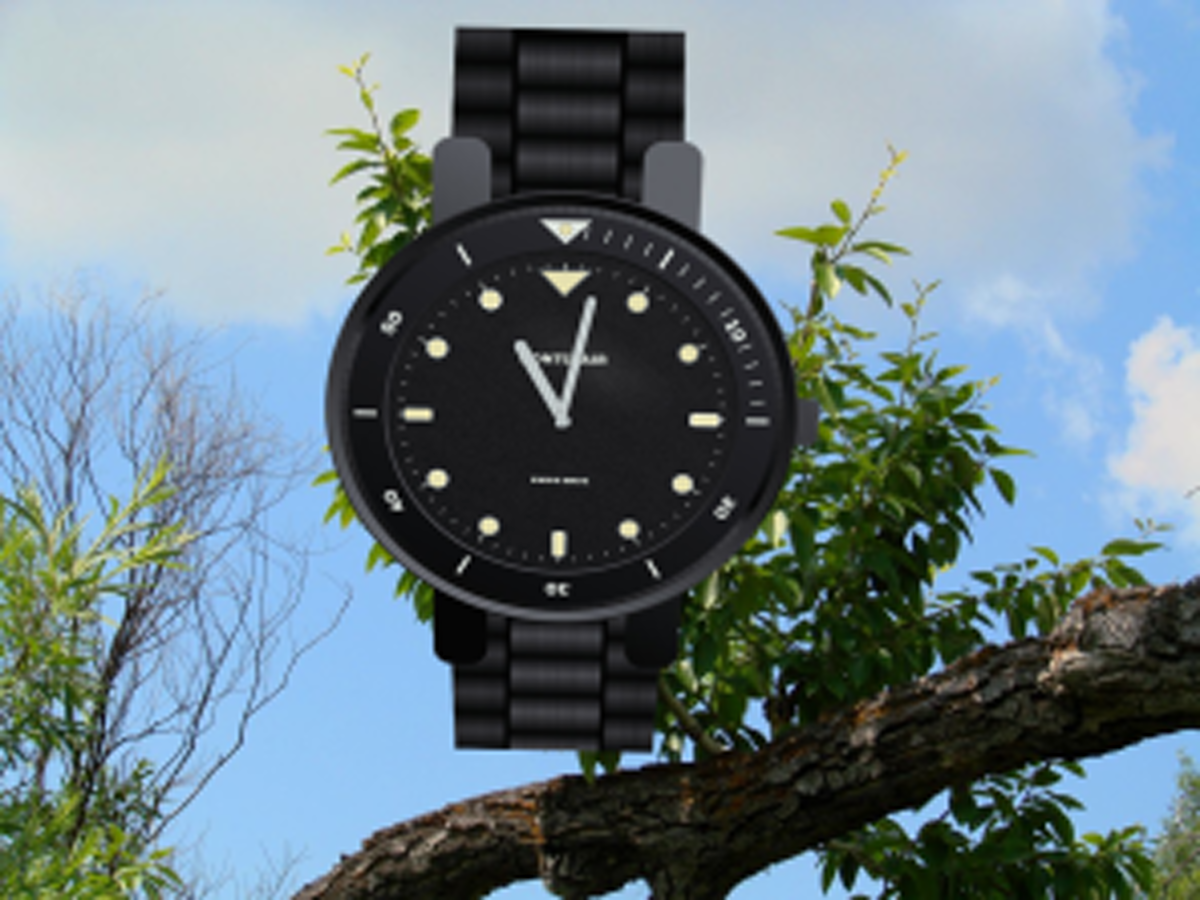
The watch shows **11:02**
